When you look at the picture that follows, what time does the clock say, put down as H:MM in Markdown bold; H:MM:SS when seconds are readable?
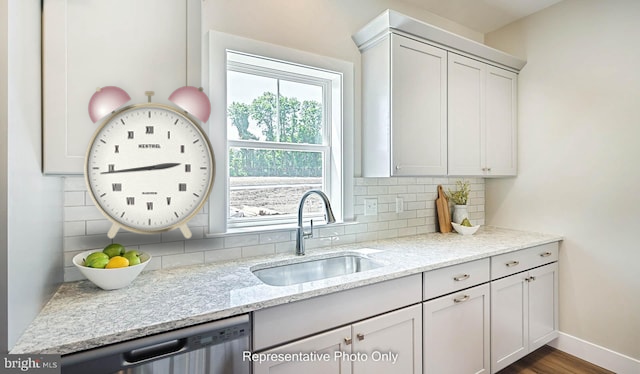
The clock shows **2:44**
